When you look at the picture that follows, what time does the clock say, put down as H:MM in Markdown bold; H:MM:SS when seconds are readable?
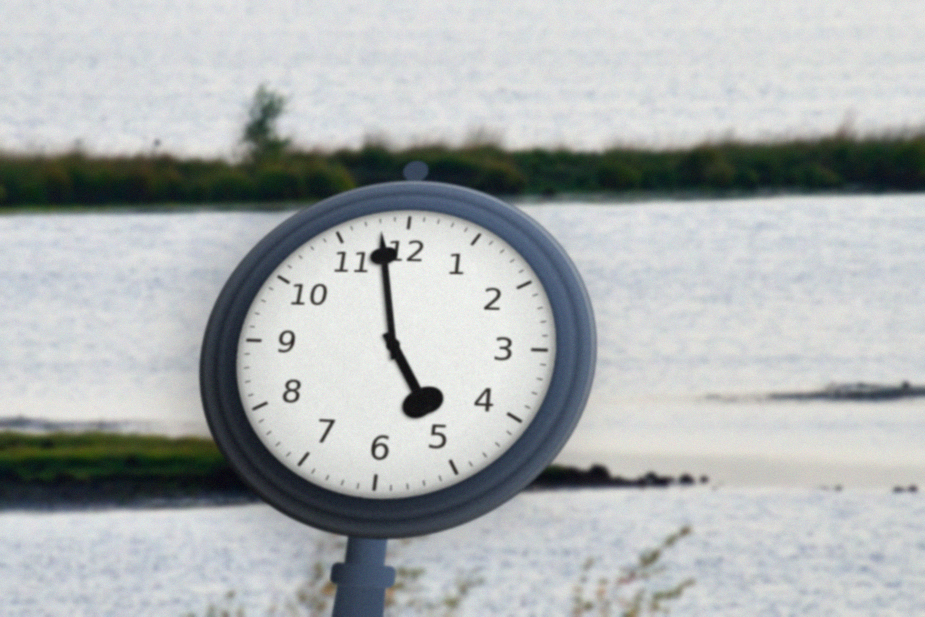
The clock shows **4:58**
